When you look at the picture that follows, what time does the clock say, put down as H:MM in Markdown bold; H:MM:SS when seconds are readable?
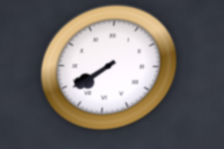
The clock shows **7:39**
